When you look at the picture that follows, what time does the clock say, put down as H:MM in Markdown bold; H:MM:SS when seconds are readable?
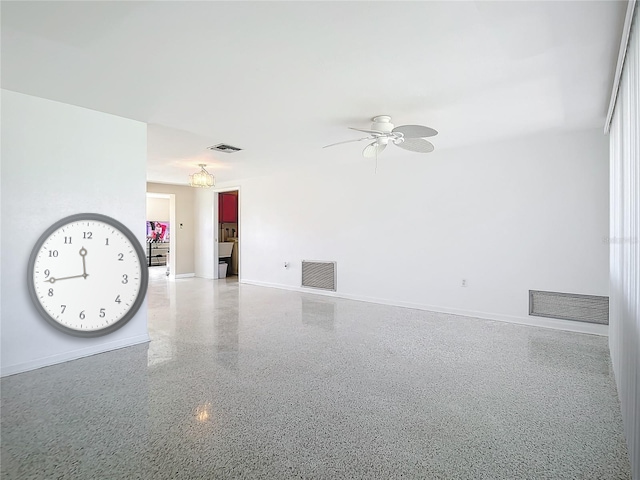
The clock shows **11:43**
